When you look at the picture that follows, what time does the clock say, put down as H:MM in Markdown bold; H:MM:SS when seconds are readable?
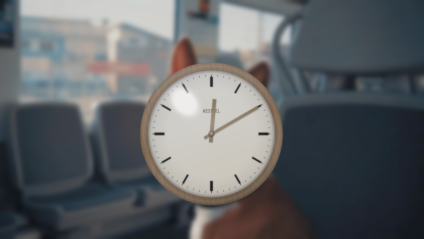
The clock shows **12:10**
